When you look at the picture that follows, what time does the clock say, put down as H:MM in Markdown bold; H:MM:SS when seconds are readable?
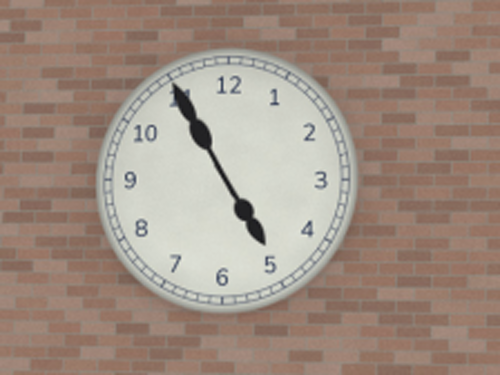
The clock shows **4:55**
